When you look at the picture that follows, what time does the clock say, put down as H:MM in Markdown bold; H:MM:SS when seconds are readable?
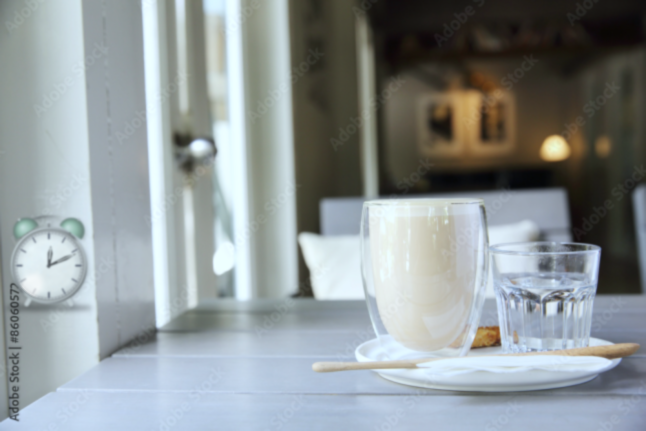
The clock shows **12:11**
